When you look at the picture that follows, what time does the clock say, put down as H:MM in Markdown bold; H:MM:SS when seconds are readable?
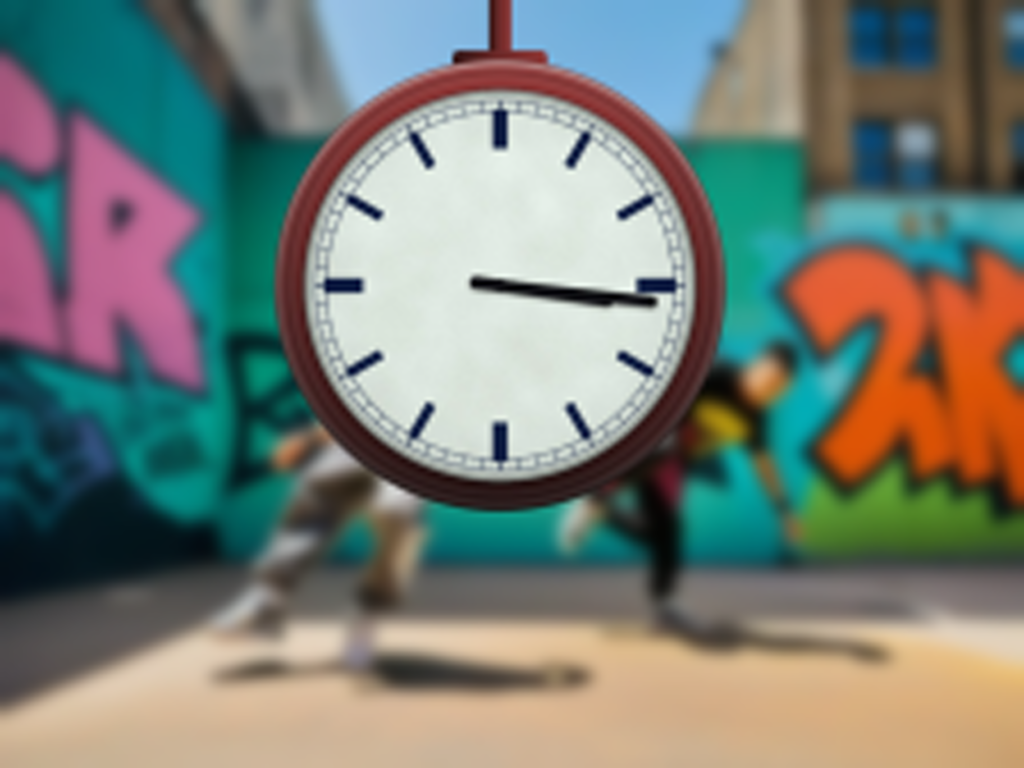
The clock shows **3:16**
